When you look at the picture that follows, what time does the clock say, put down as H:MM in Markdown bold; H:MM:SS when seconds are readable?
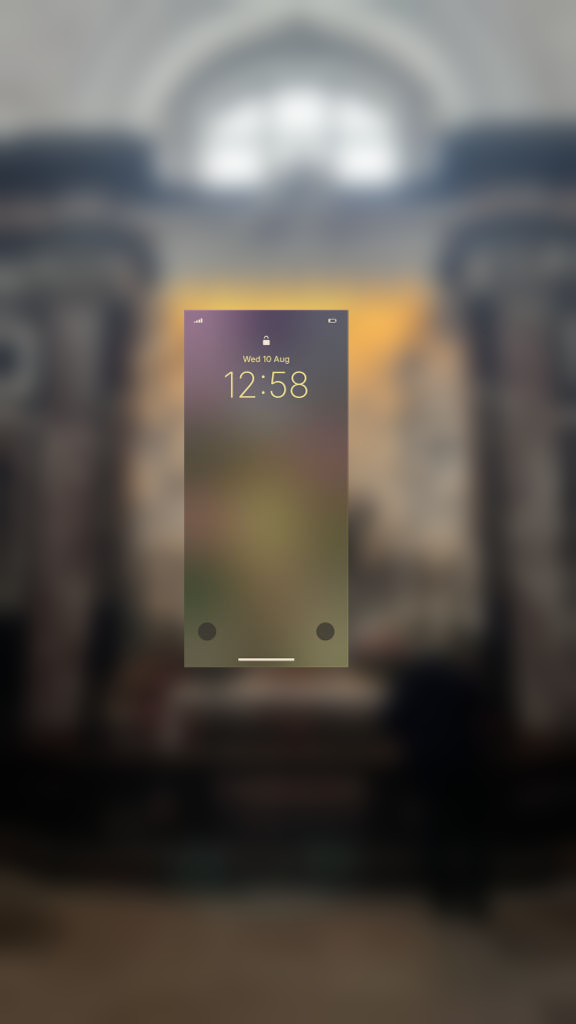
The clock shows **12:58**
